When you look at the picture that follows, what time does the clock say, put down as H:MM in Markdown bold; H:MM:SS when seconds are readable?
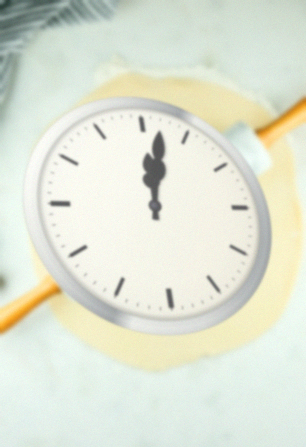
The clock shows **12:02**
